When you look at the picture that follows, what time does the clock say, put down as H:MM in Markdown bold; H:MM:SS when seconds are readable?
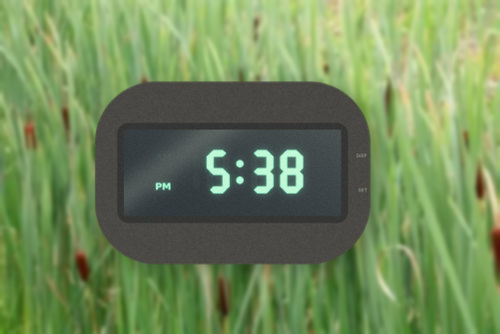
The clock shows **5:38**
